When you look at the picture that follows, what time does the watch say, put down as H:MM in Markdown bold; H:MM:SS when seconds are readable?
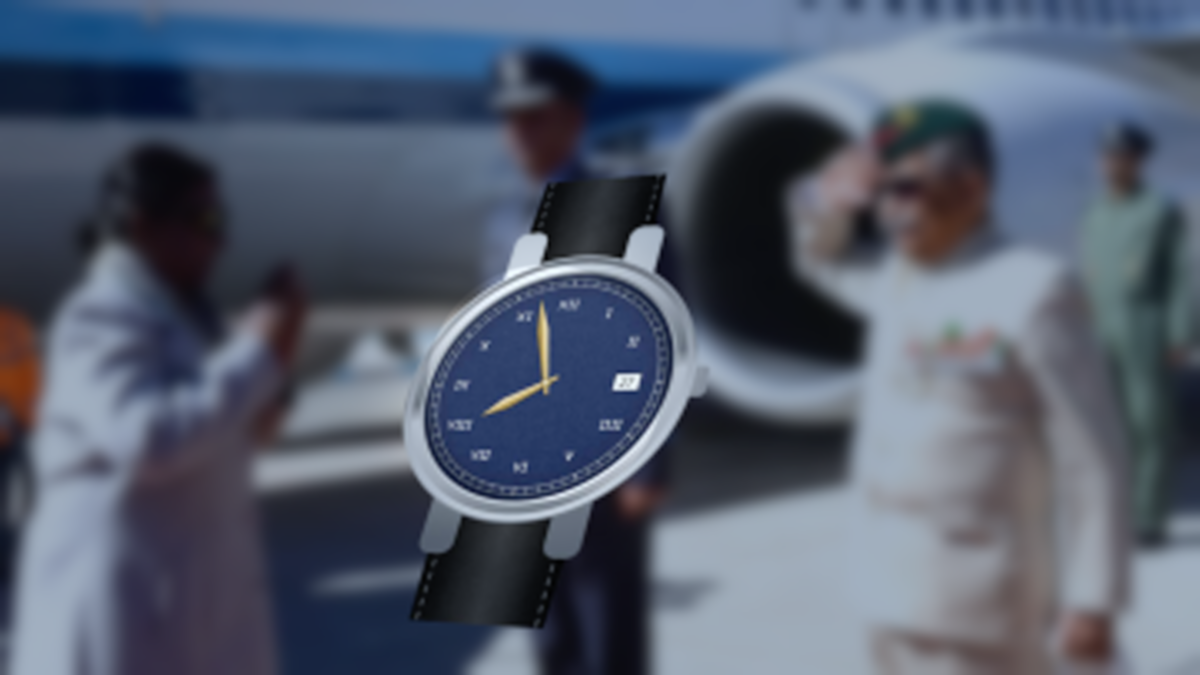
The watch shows **7:57**
